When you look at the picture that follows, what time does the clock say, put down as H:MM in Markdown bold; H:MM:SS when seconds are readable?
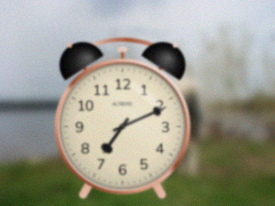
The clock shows **7:11**
